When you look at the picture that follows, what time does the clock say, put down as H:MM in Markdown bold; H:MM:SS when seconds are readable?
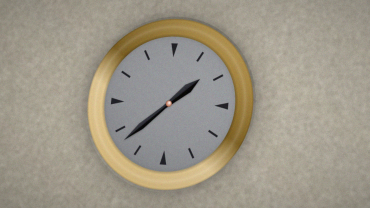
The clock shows **1:38**
